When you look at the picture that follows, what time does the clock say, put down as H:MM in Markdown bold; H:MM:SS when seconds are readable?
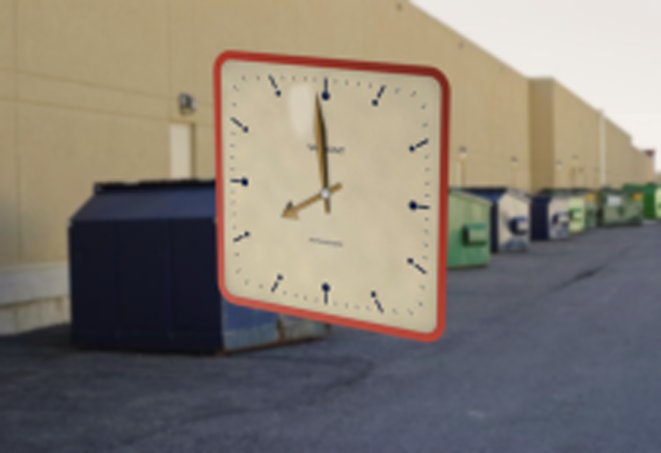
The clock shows **7:59**
